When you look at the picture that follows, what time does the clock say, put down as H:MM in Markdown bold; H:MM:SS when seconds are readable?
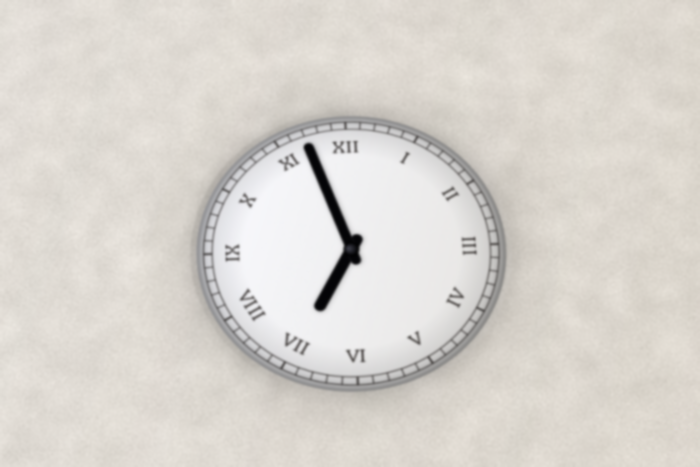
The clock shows **6:57**
